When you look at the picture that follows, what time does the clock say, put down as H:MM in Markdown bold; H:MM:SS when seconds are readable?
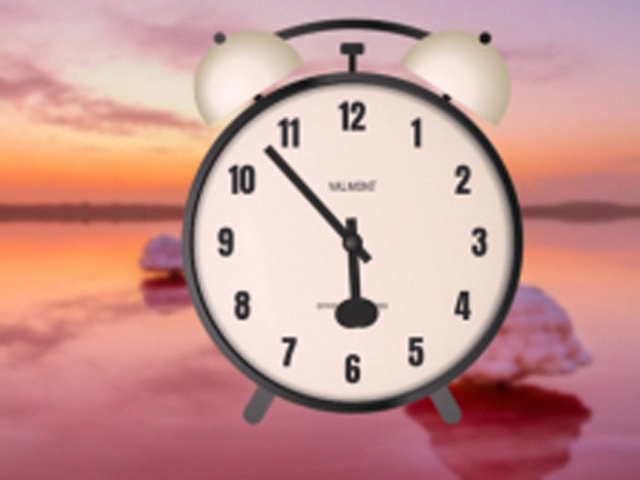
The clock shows **5:53**
